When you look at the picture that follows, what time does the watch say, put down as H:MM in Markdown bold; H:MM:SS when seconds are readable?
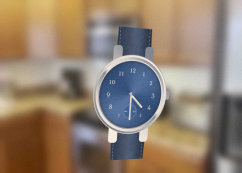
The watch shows **4:30**
